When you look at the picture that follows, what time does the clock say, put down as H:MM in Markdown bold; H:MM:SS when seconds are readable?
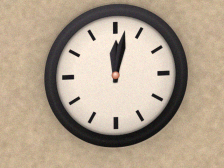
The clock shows **12:02**
